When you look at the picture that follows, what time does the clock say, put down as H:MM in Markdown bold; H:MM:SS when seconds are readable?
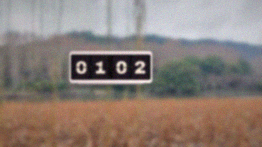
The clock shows **1:02**
